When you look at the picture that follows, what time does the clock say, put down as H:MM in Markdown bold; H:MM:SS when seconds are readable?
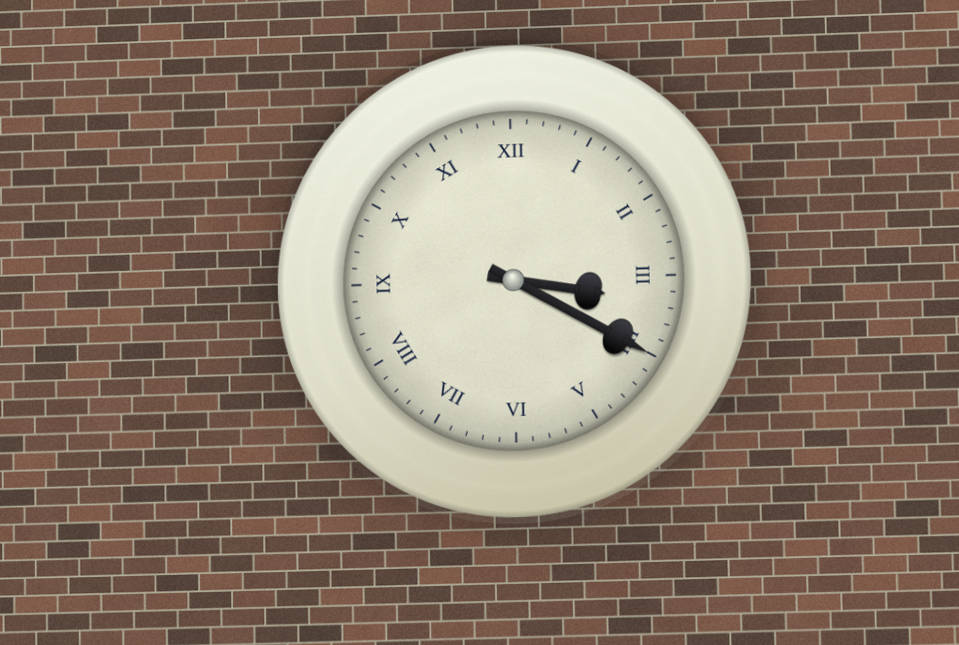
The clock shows **3:20**
